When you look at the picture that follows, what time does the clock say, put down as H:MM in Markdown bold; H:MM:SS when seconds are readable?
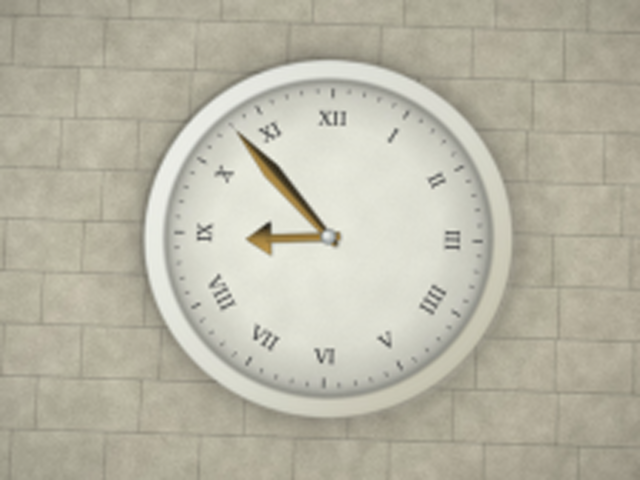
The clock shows **8:53**
